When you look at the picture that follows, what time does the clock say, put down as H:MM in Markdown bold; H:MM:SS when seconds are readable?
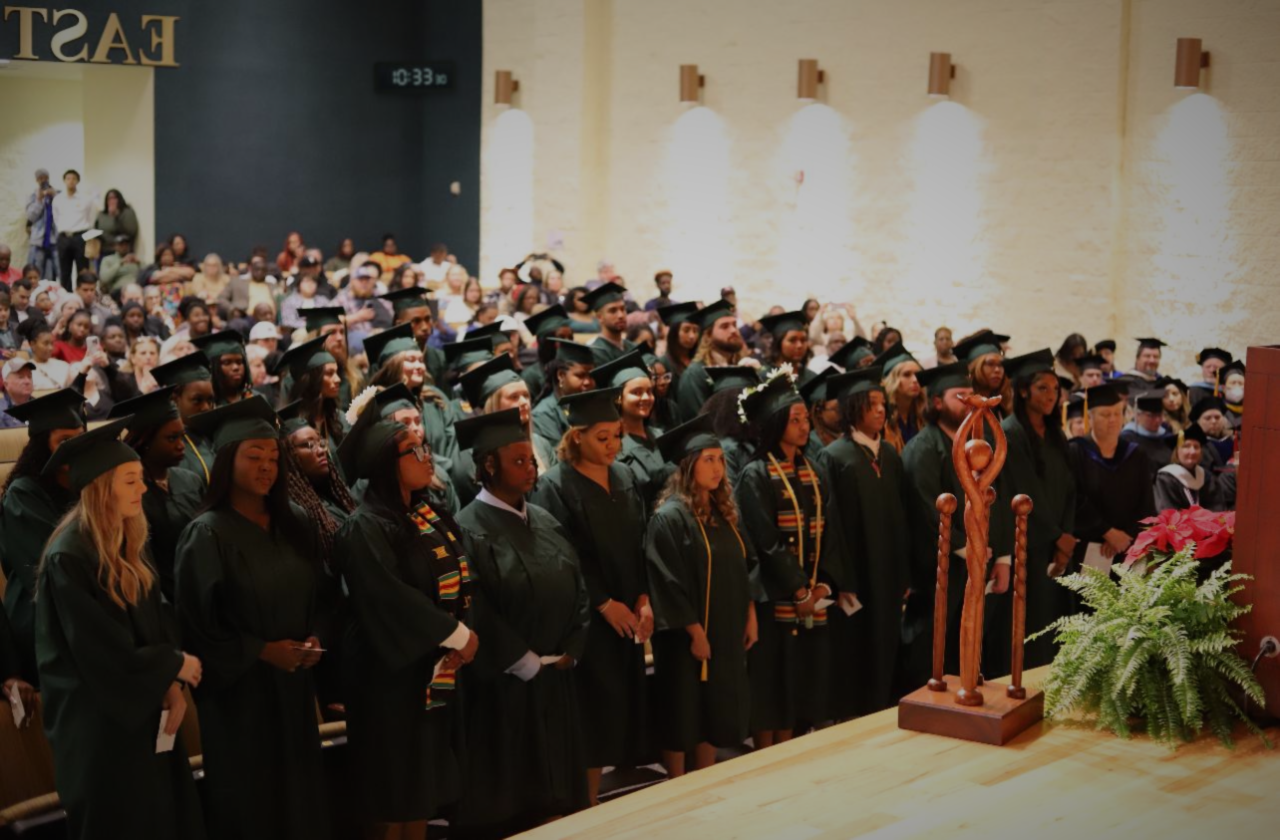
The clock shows **10:33**
